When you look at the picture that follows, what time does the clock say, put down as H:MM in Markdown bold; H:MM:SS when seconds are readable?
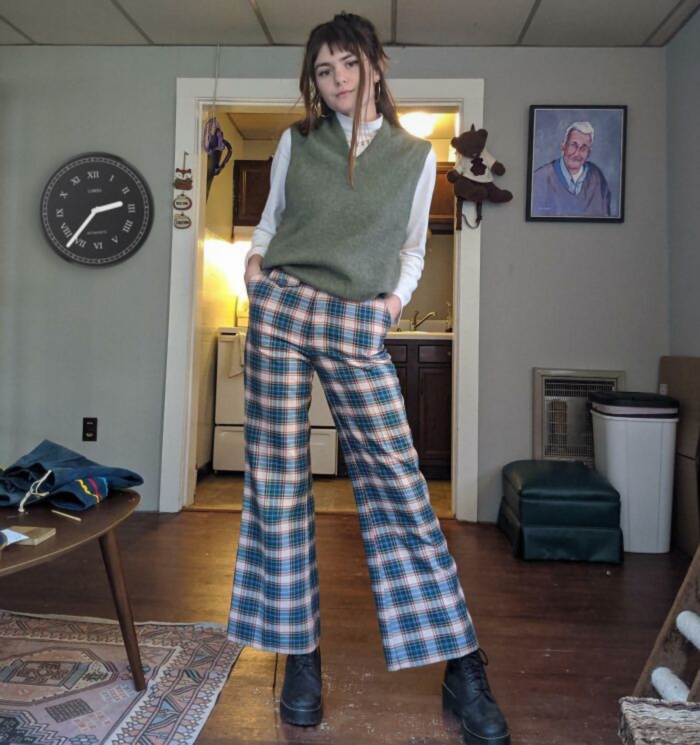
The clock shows **2:37**
